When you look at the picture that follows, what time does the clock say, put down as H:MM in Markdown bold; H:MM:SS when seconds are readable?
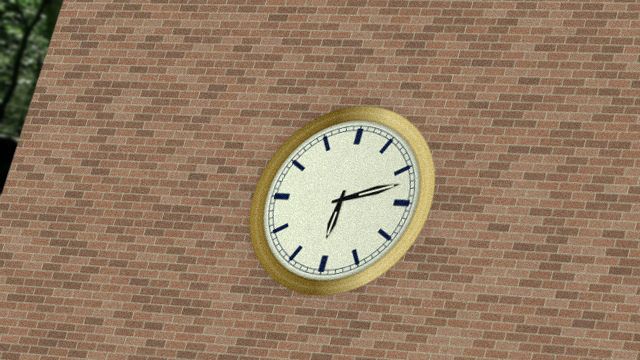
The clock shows **6:12**
